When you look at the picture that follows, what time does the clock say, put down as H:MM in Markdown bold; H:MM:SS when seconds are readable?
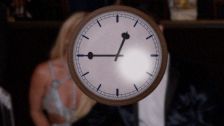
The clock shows **12:45**
